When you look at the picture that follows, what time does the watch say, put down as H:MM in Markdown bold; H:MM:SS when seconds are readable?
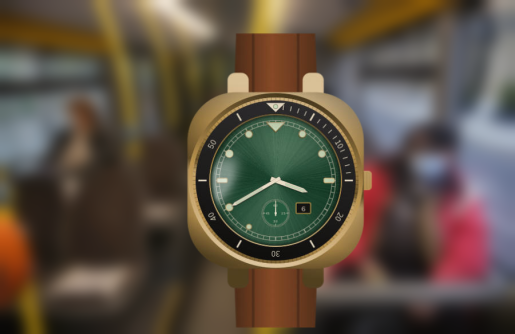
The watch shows **3:40**
